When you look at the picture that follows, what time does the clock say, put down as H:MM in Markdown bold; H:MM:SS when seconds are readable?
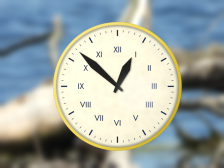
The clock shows **12:52**
